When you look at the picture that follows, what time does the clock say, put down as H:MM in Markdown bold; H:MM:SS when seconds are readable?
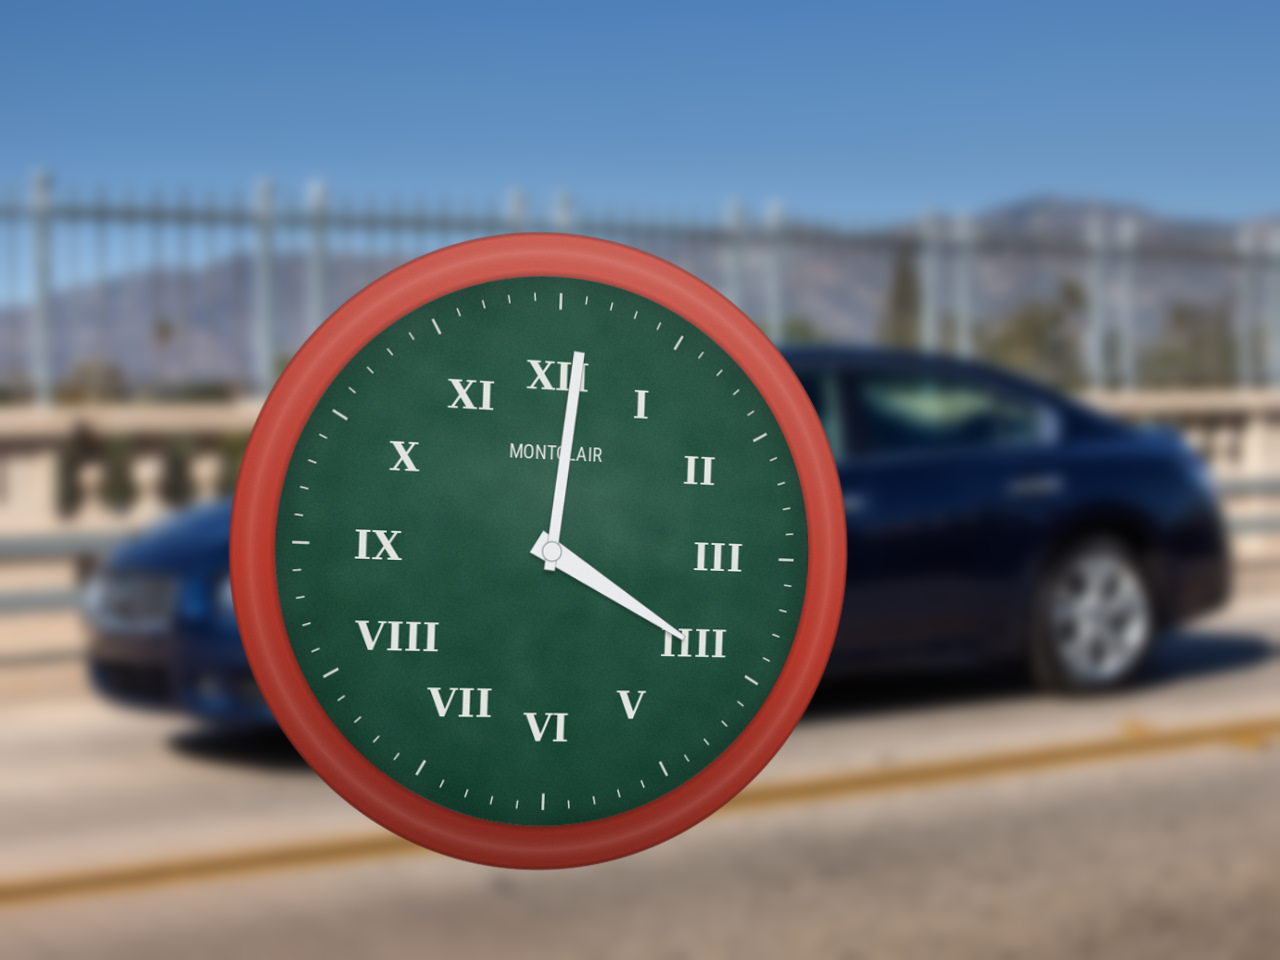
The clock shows **4:01**
